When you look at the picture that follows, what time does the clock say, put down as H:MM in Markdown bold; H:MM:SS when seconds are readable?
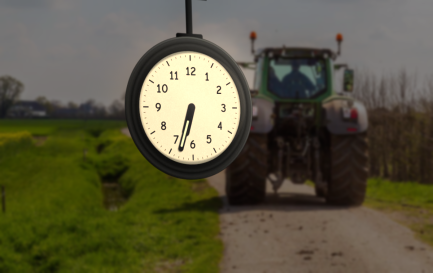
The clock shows **6:33**
